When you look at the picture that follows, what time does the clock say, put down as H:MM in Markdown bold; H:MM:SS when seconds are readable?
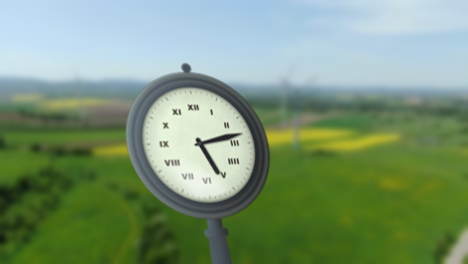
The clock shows **5:13**
